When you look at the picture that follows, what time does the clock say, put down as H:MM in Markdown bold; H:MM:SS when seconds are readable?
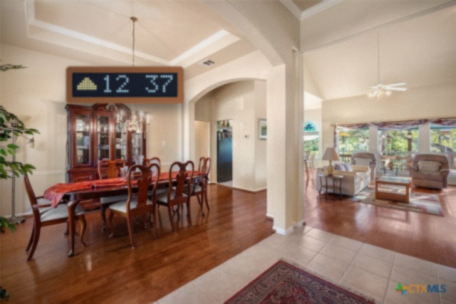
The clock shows **12:37**
